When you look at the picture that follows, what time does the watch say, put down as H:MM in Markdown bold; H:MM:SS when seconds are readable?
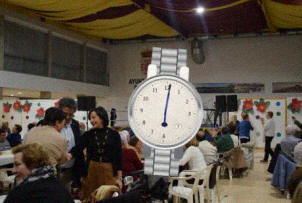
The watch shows **6:01**
